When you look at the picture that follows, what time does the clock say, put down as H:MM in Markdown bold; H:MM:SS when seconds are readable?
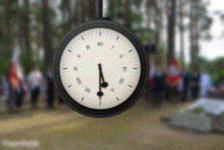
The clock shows **5:30**
